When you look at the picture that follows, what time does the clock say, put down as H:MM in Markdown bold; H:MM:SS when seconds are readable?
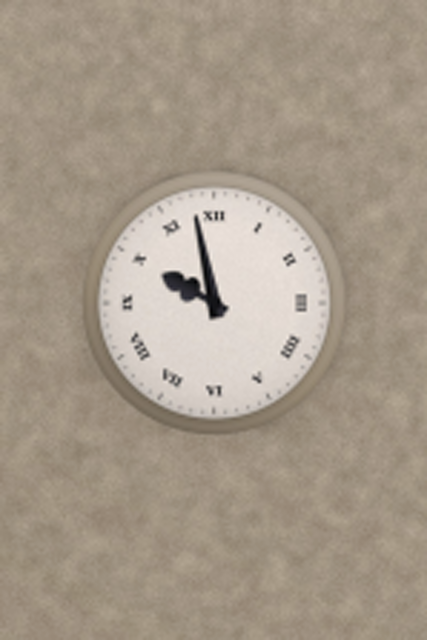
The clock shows **9:58**
